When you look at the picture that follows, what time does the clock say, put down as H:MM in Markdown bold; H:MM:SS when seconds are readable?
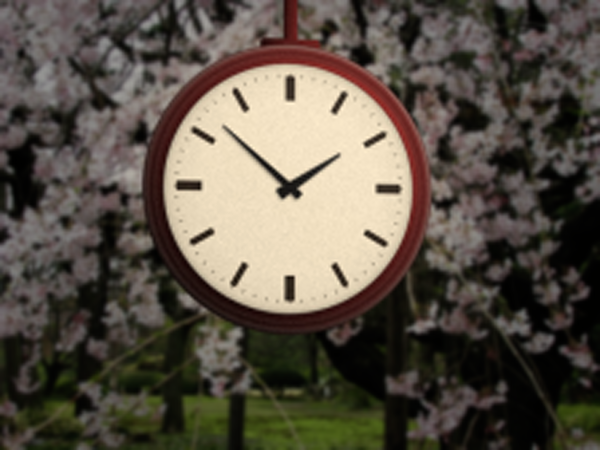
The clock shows **1:52**
